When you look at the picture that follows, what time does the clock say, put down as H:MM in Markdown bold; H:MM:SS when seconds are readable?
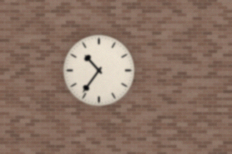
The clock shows **10:36**
